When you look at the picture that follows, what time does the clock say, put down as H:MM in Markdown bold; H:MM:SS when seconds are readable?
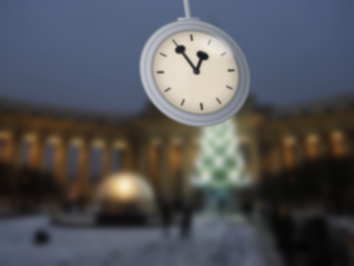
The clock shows **12:55**
